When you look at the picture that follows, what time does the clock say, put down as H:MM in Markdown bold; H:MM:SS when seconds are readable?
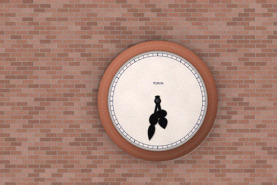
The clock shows **5:32**
